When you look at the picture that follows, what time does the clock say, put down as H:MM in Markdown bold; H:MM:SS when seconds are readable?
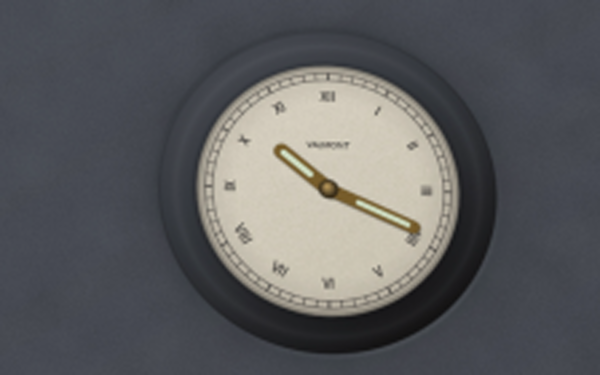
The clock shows **10:19**
